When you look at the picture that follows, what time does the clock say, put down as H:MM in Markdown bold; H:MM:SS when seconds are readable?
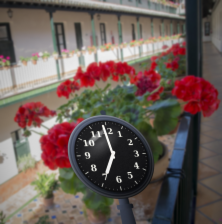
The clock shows **6:59**
